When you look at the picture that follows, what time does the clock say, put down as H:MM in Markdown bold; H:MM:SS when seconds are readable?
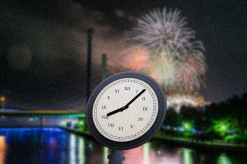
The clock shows **8:07**
